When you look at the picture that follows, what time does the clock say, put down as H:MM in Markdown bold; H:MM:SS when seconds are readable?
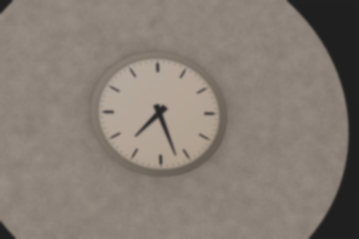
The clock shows **7:27**
